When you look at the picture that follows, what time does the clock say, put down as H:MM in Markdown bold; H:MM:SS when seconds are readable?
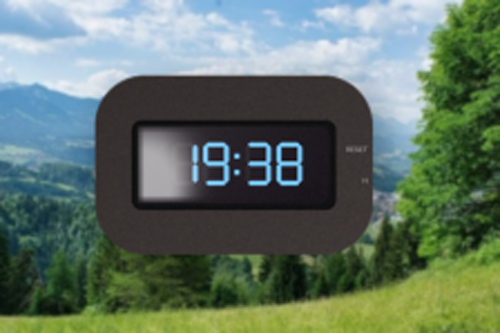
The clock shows **19:38**
